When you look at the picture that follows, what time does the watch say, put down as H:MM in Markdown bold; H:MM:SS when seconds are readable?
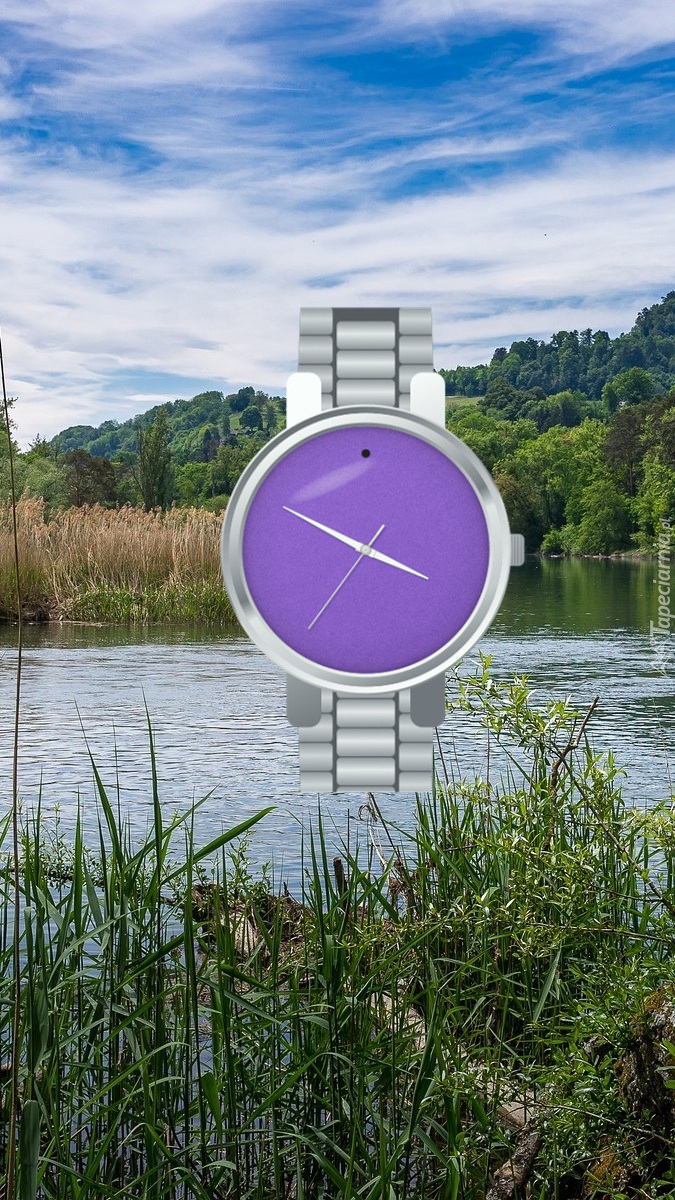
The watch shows **3:49:36**
